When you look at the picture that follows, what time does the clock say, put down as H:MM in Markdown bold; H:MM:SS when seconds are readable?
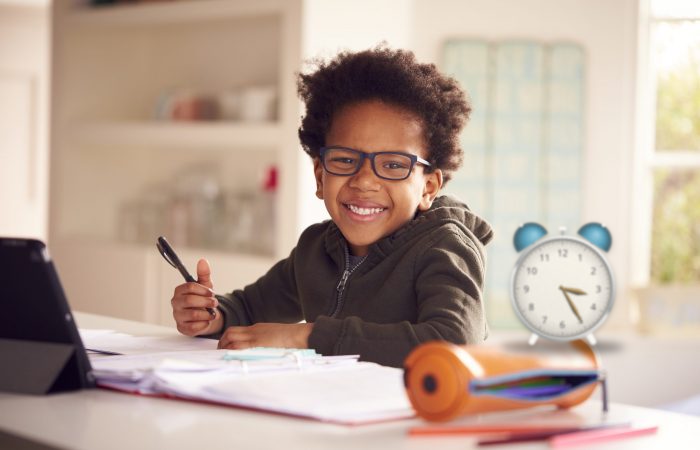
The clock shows **3:25**
